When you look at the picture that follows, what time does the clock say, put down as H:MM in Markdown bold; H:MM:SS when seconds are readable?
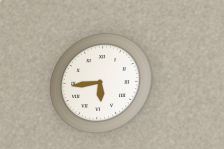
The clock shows **5:44**
